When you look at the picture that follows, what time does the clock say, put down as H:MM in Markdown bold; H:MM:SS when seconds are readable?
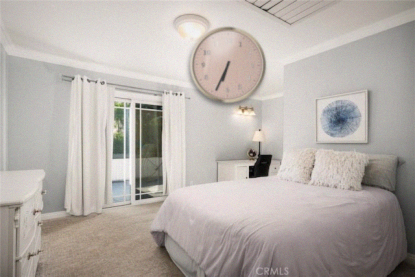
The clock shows **6:34**
